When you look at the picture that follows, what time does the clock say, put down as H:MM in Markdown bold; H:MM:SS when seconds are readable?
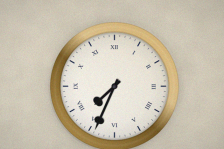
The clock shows **7:34**
